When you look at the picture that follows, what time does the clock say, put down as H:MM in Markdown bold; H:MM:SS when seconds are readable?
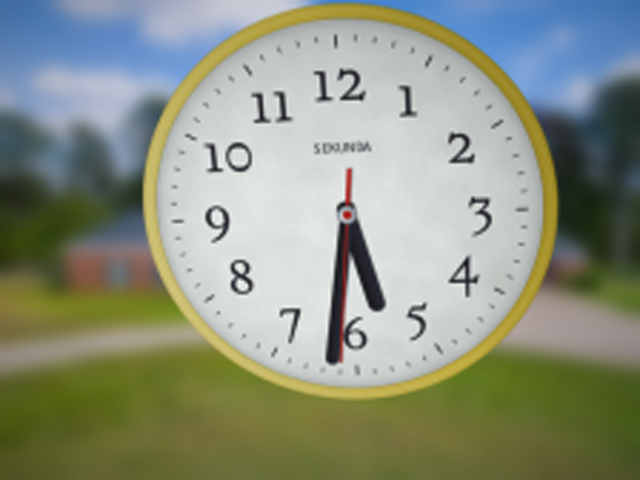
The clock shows **5:31:31**
